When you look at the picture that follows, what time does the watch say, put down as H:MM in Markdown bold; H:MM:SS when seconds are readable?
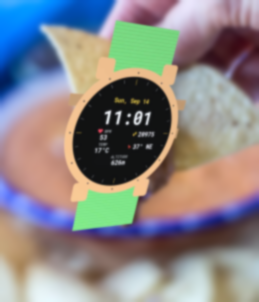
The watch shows **11:01**
